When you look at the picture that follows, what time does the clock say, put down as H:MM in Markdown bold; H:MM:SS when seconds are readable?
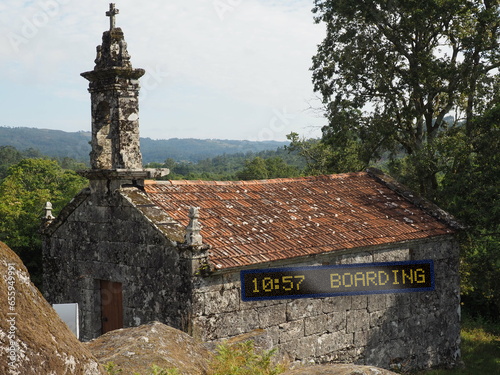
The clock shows **10:57**
